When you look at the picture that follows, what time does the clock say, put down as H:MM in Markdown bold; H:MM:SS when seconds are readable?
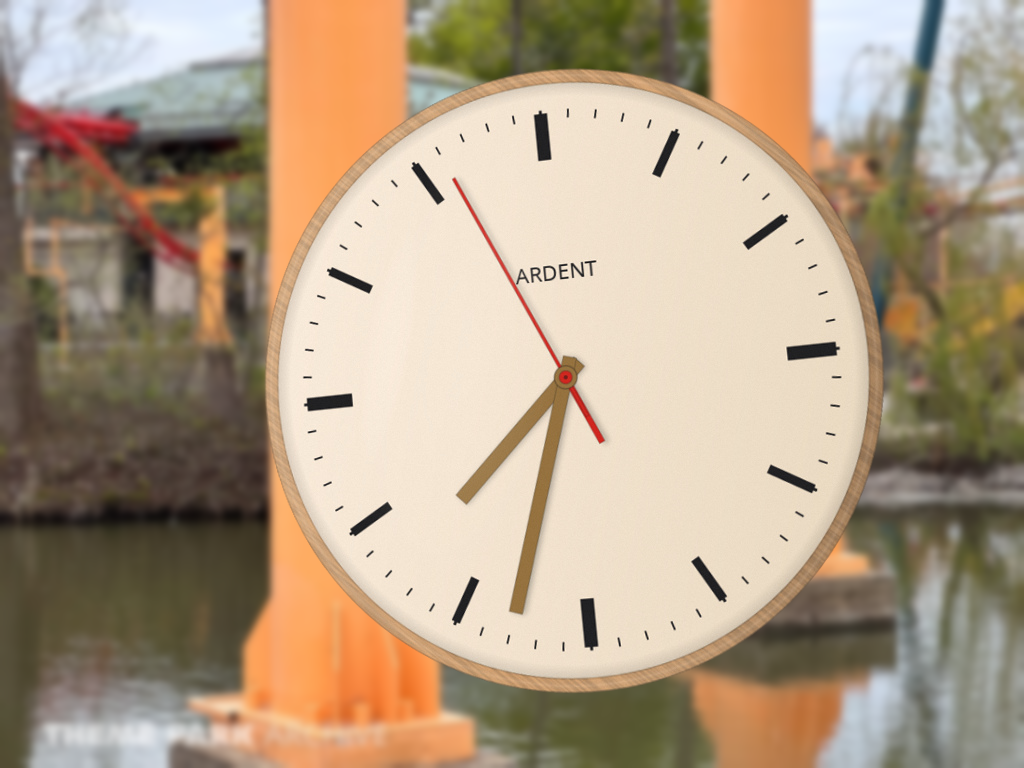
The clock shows **7:32:56**
